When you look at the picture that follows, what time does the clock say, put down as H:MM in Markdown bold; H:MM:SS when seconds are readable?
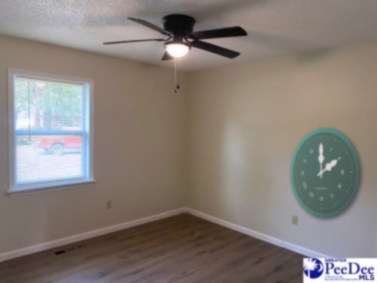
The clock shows **2:00**
